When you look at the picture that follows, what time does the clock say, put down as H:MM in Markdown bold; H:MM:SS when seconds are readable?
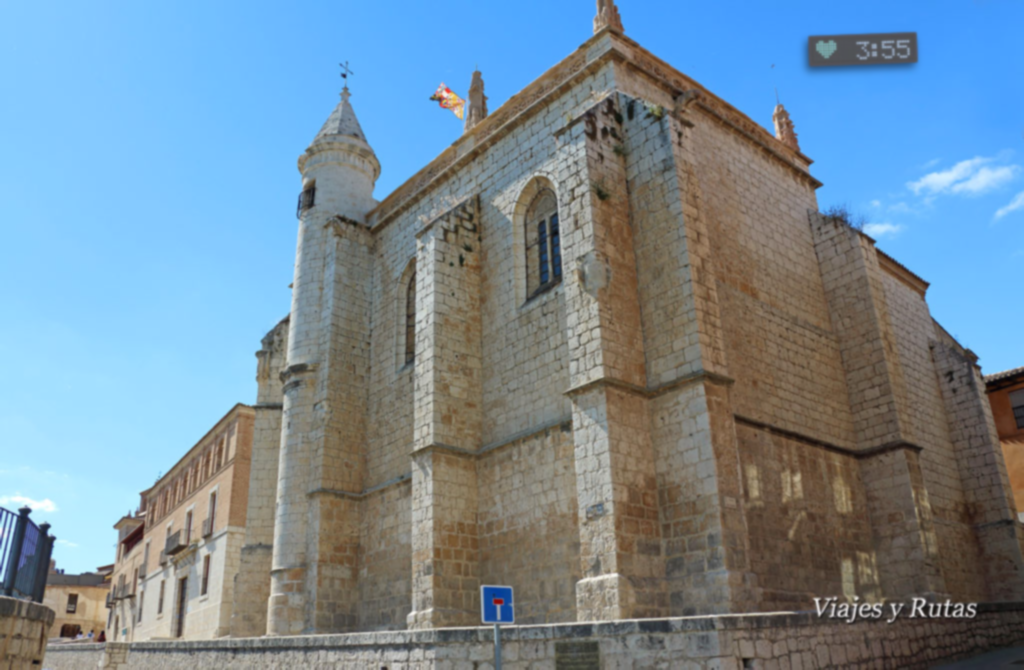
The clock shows **3:55**
